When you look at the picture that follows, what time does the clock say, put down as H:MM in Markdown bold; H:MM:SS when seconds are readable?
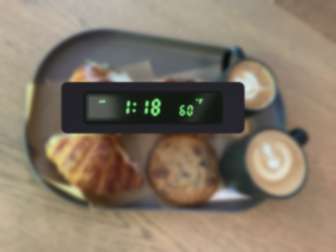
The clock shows **1:18**
